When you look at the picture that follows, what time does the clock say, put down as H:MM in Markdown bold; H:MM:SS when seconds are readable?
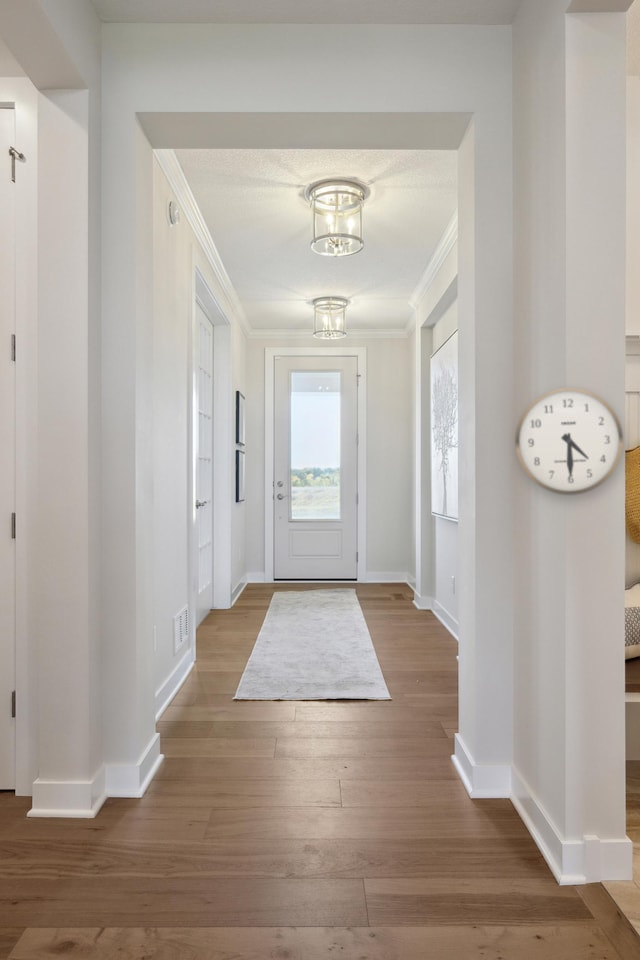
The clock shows **4:30**
